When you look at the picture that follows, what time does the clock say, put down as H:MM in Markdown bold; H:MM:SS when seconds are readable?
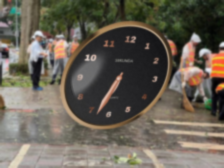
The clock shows **6:33**
